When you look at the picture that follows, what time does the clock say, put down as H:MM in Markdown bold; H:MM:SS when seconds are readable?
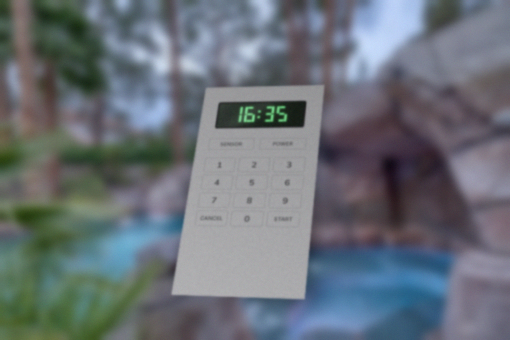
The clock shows **16:35**
